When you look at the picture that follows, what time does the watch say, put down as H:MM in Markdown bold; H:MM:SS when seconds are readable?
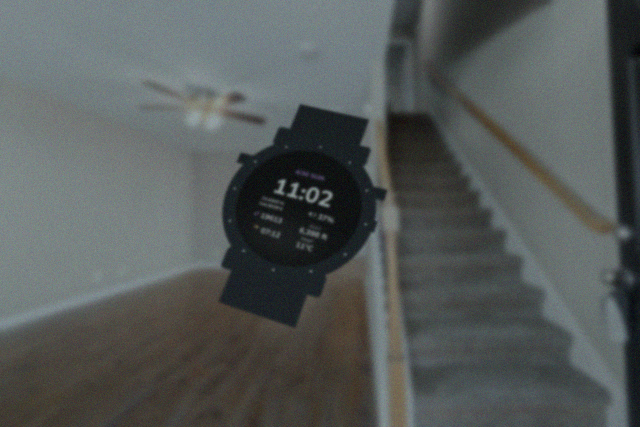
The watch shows **11:02**
